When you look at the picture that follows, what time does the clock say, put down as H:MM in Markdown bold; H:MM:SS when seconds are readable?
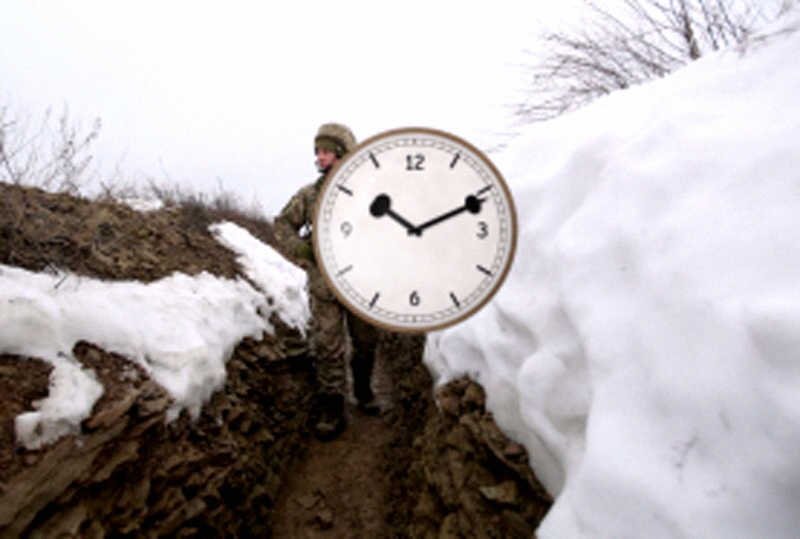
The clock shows **10:11**
